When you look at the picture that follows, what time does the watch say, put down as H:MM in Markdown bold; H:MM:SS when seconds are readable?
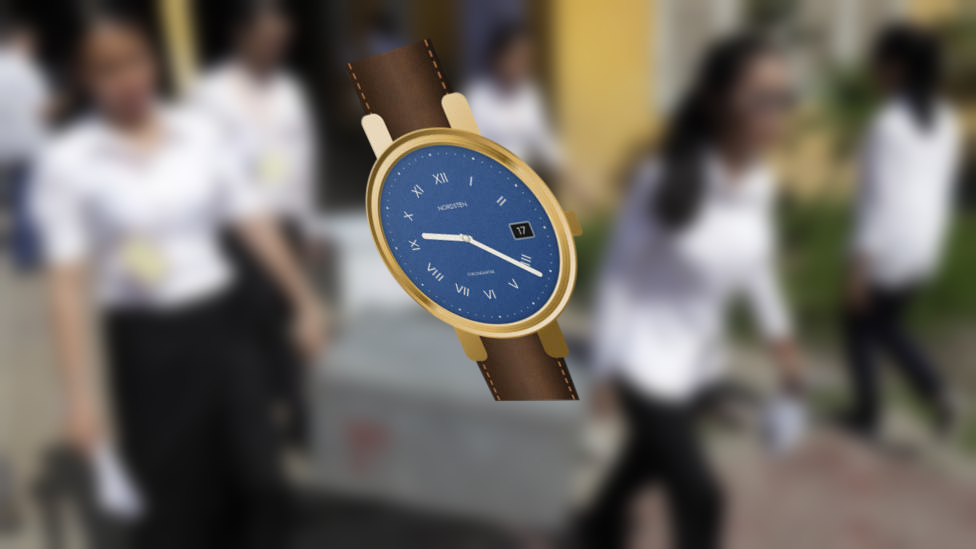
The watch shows **9:21**
